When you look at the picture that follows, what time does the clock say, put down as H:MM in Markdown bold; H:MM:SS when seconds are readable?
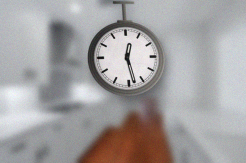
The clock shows **12:28**
